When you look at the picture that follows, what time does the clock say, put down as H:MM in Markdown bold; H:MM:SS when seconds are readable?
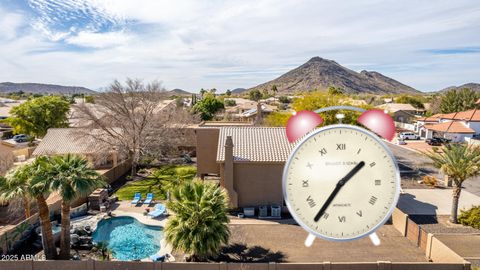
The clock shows **1:36**
